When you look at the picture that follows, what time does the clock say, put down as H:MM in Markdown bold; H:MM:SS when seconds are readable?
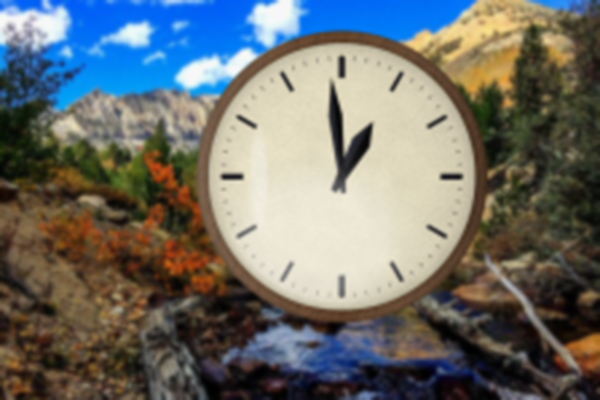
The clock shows **12:59**
